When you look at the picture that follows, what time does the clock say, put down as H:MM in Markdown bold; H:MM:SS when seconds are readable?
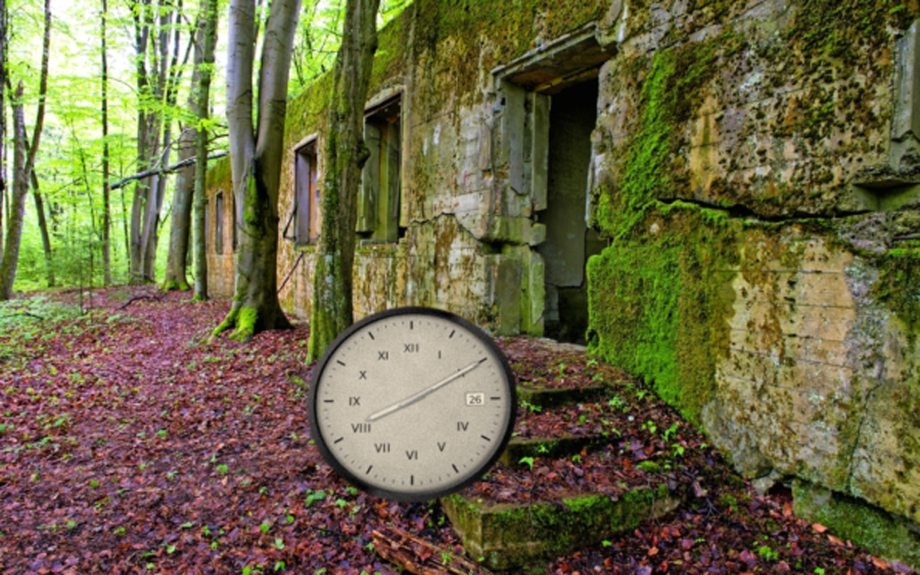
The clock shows **8:10**
